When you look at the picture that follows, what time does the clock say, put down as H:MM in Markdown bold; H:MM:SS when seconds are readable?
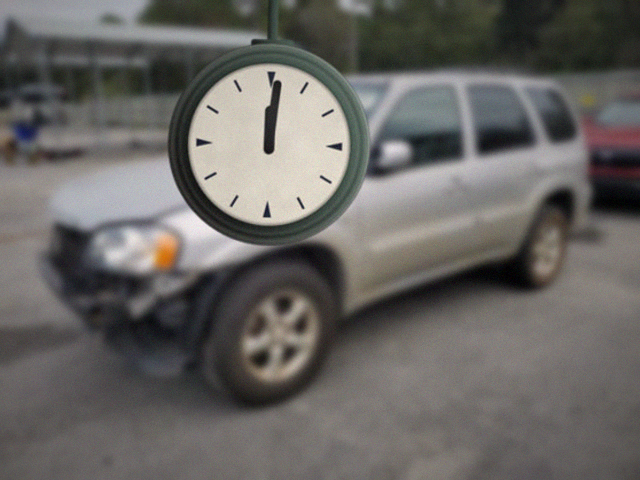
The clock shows **12:01**
